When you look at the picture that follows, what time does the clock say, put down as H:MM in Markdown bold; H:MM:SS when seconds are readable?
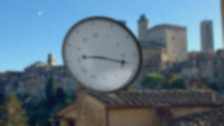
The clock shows **9:18**
